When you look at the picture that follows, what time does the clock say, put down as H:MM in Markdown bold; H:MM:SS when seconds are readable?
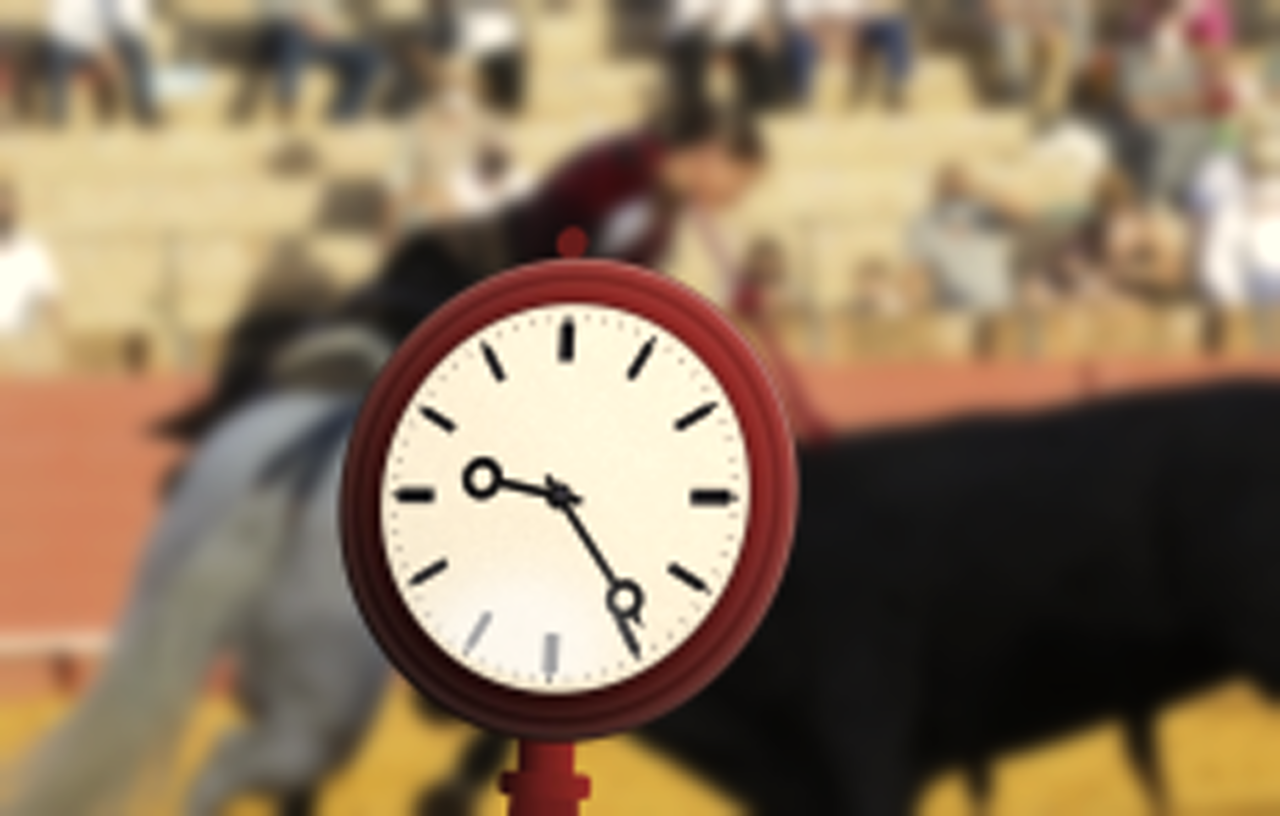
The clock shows **9:24**
